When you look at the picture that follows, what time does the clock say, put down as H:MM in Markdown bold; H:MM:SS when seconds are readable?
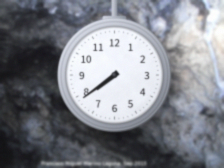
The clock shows **7:39**
